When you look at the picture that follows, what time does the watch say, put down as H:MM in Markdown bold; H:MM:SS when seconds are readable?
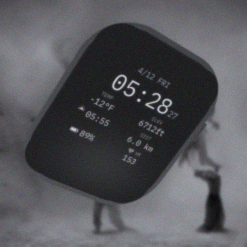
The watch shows **5:28**
